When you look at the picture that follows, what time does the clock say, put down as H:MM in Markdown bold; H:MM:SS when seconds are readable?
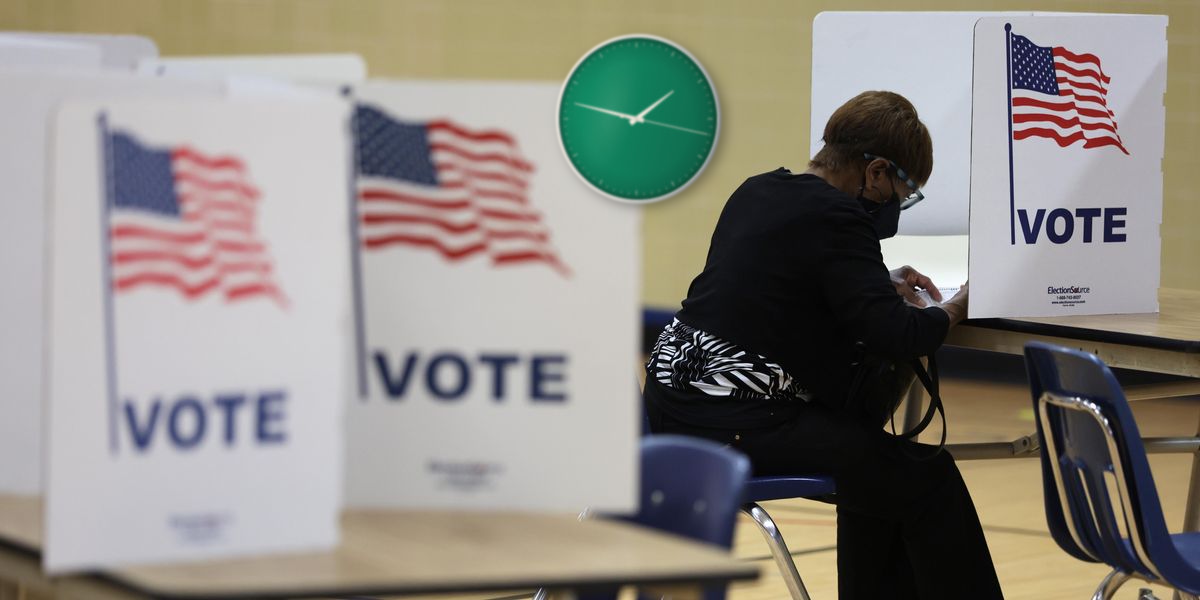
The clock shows **1:47:17**
